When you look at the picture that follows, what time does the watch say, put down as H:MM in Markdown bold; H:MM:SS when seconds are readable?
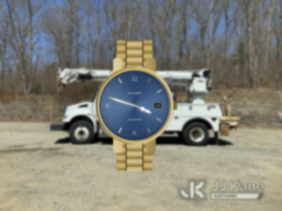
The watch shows **3:48**
